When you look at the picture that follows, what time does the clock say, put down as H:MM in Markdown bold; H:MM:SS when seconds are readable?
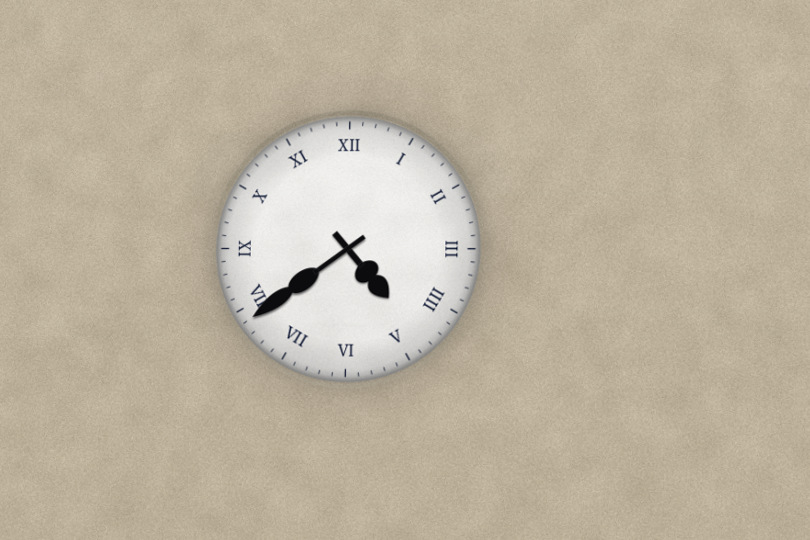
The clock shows **4:39**
